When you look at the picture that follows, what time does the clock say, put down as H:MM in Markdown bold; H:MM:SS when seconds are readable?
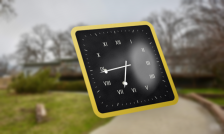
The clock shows **6:44**
